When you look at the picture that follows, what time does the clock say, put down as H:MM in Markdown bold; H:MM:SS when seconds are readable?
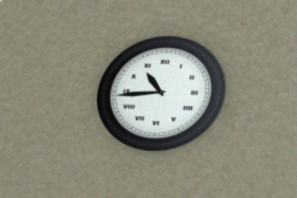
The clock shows **10:44**
